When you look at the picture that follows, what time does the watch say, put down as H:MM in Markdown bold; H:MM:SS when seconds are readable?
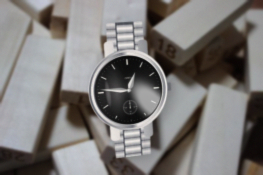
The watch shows **12:46**
